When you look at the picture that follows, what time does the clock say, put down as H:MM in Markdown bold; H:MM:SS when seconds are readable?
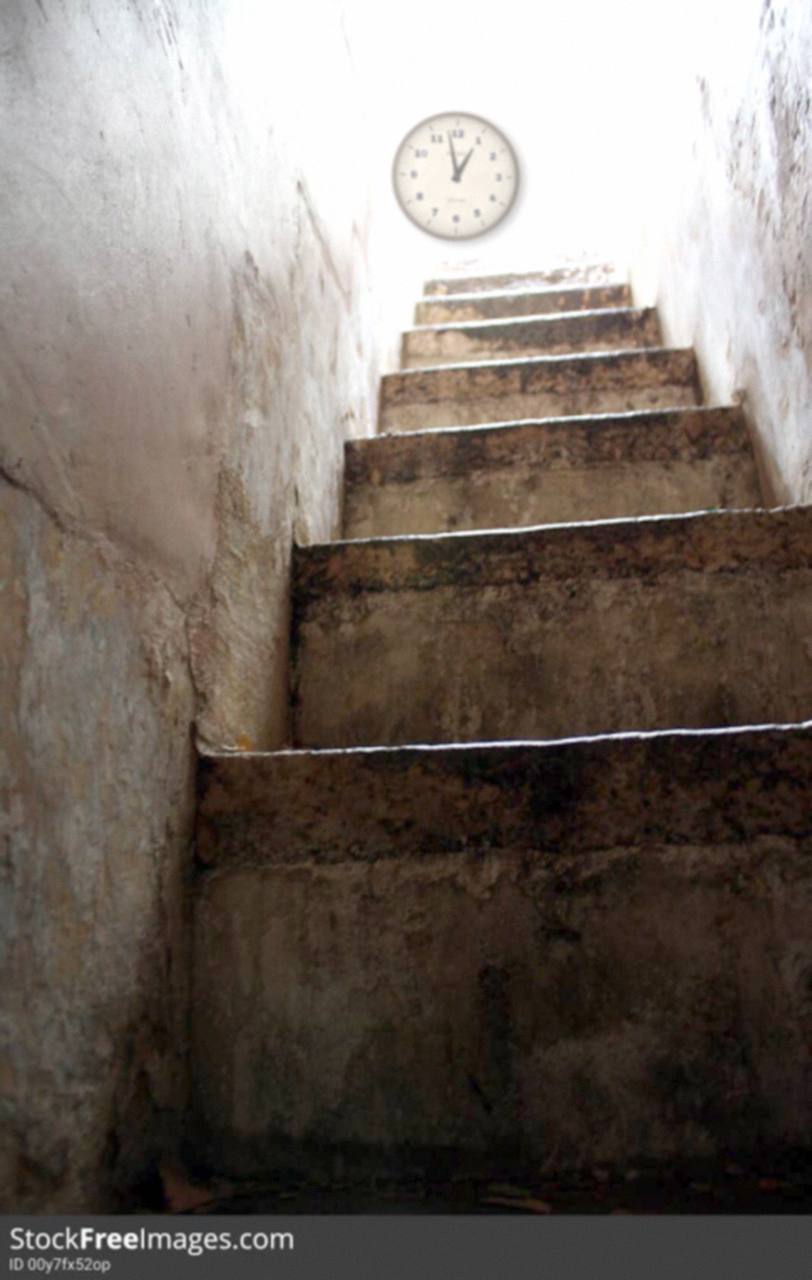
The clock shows **12:58**
